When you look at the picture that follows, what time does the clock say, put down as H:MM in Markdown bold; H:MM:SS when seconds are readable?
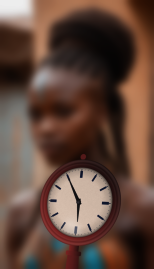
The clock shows **5:55**
